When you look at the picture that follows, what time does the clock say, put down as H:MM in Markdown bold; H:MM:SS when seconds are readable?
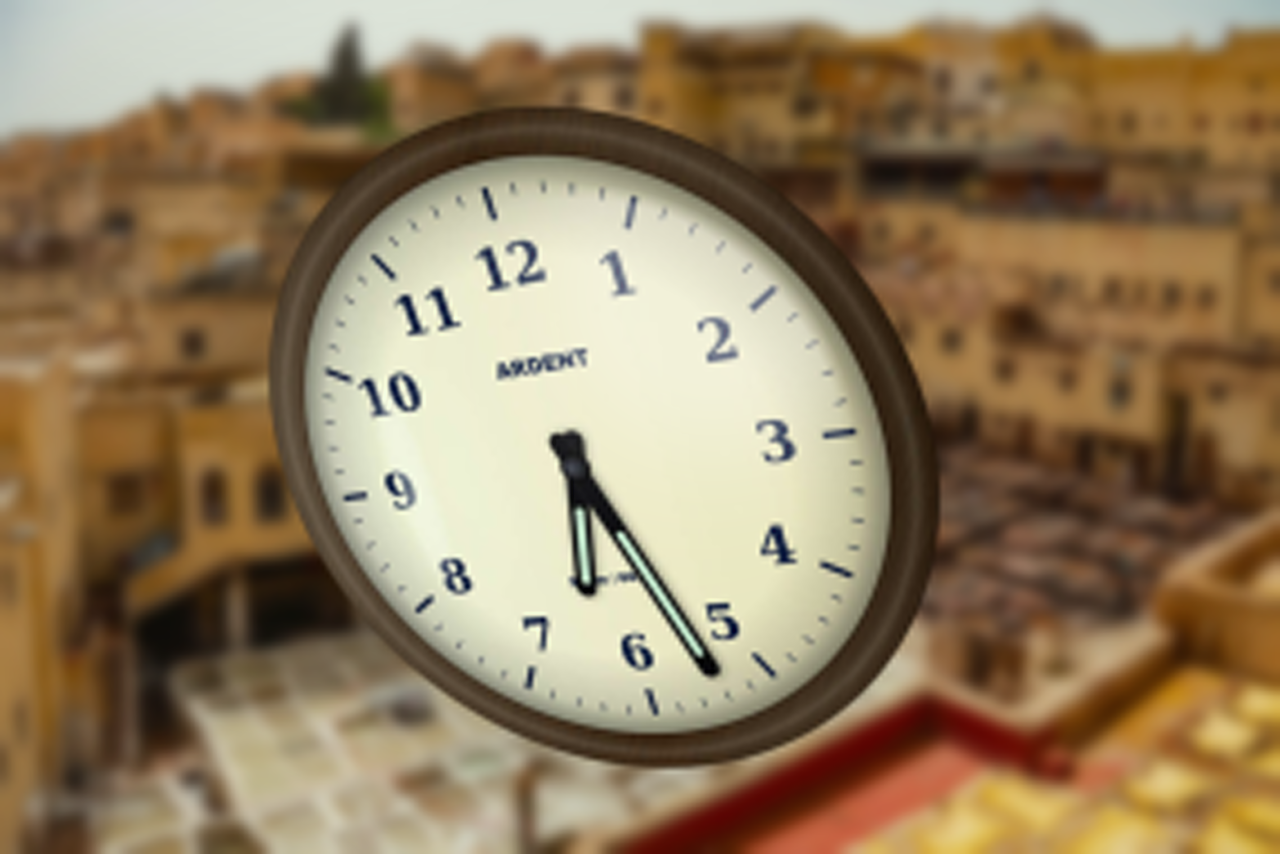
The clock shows **6:27**
